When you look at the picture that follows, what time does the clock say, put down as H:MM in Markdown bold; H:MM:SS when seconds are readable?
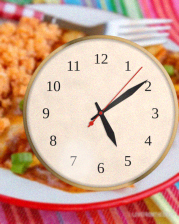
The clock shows **5:09:07**
